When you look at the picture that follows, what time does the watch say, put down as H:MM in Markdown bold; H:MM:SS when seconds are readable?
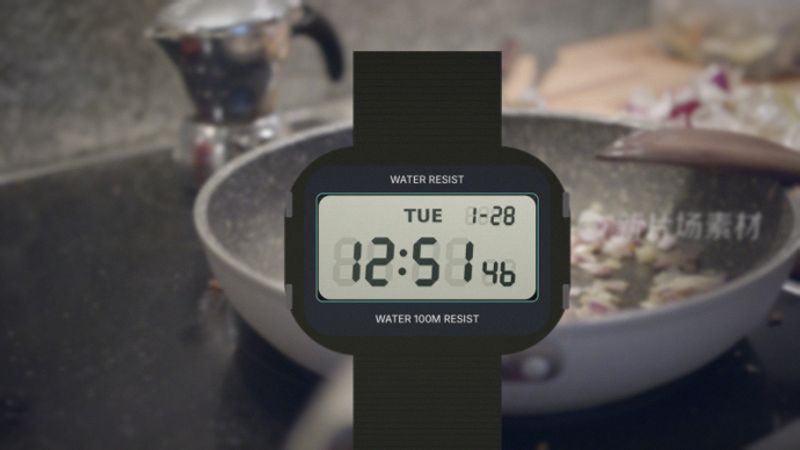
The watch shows **12:51:46**
